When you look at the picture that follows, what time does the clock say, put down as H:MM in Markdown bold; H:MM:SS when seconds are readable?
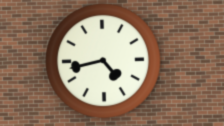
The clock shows **4:43**
